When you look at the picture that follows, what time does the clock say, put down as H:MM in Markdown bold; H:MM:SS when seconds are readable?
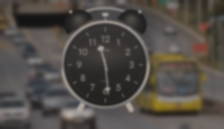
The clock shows **11:29**
